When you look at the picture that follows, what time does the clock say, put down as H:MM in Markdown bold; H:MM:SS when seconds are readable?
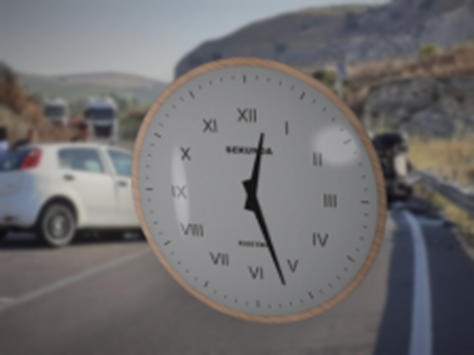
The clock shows **12:27**
